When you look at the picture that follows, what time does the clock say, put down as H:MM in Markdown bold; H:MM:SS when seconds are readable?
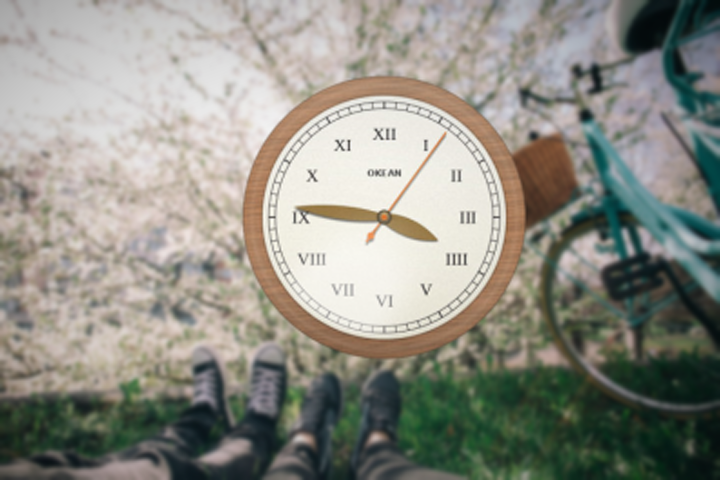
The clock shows **3:46:06**
